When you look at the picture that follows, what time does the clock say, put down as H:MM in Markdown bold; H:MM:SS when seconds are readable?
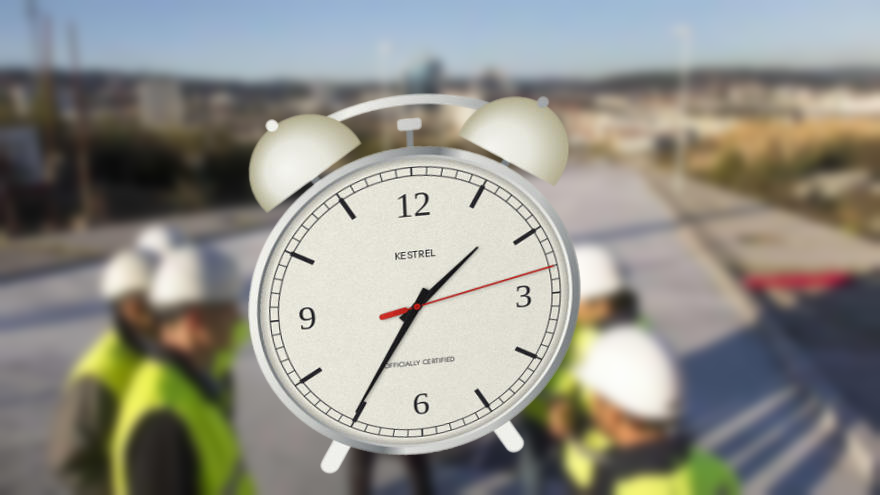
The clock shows **1:35:13**
